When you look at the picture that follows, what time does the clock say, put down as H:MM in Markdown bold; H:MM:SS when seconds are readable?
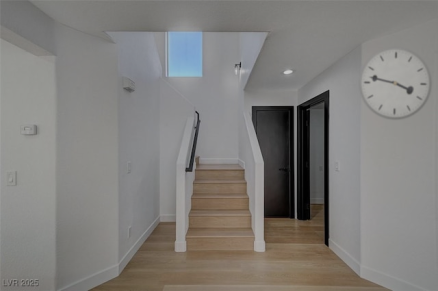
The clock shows **3:47**
